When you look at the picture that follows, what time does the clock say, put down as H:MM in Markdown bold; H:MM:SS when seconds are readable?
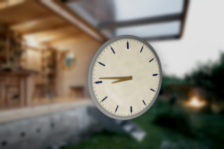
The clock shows **8:46**
